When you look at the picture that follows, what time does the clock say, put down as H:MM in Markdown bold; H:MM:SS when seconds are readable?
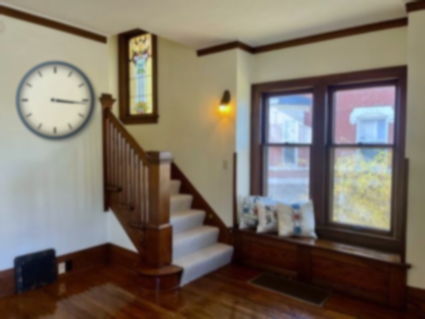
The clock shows **3:16**
